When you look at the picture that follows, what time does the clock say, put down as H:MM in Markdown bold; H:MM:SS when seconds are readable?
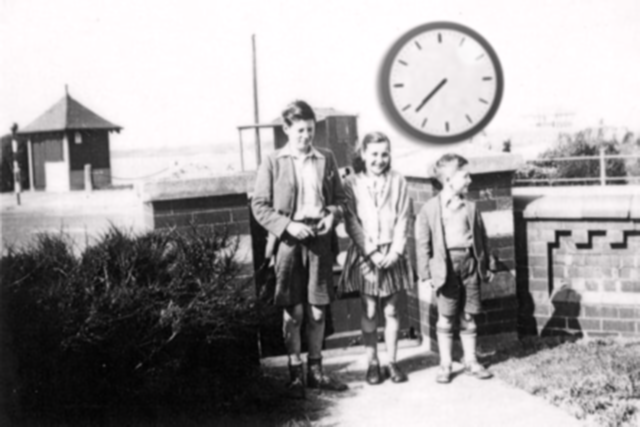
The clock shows **7:38**
